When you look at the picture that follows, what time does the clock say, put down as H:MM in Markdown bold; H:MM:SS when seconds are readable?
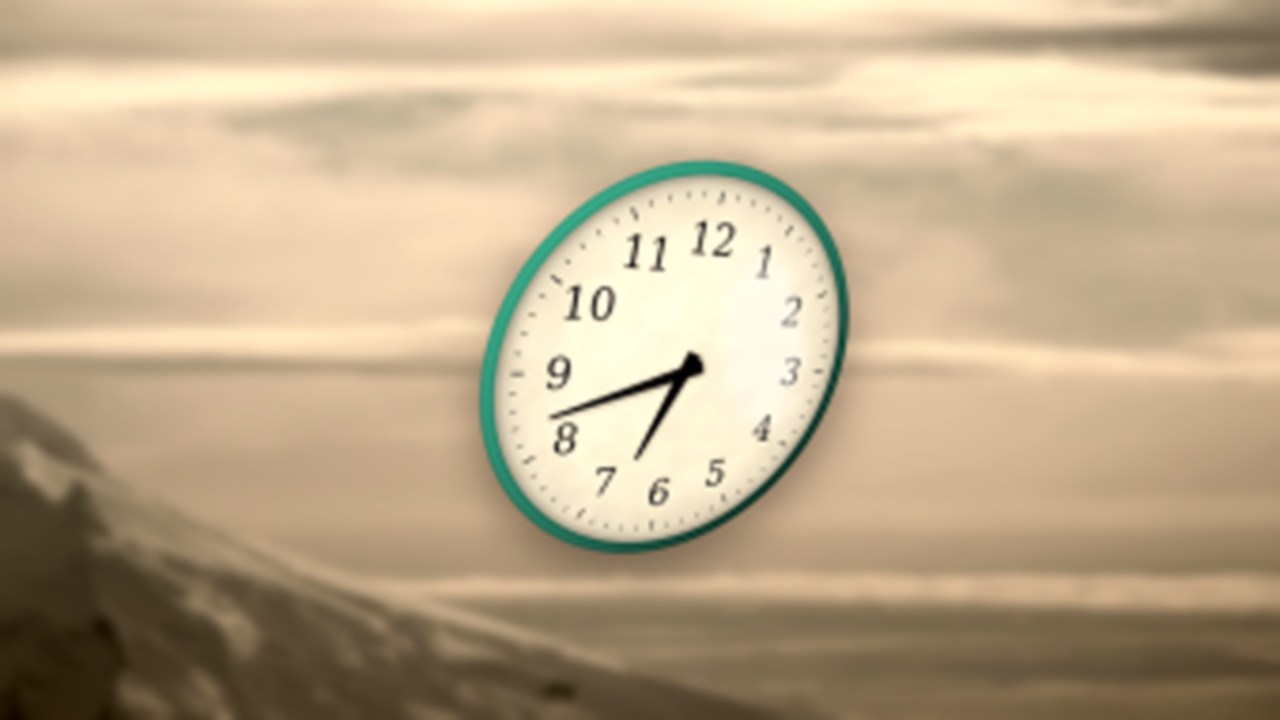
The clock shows **6:42**
